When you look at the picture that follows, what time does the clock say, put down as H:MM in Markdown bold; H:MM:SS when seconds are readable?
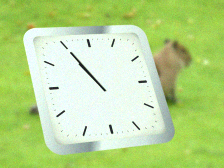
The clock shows **10:55**
